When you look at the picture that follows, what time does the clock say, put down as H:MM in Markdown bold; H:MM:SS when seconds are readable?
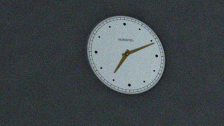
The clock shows **7:11**
